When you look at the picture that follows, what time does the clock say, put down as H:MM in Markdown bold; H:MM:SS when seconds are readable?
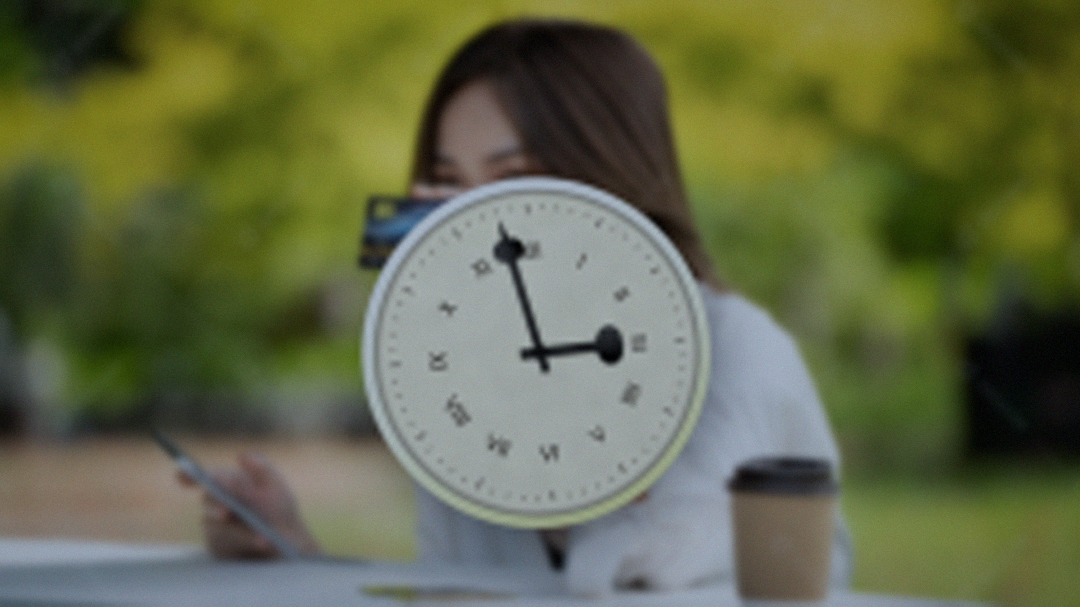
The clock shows **2:58**
